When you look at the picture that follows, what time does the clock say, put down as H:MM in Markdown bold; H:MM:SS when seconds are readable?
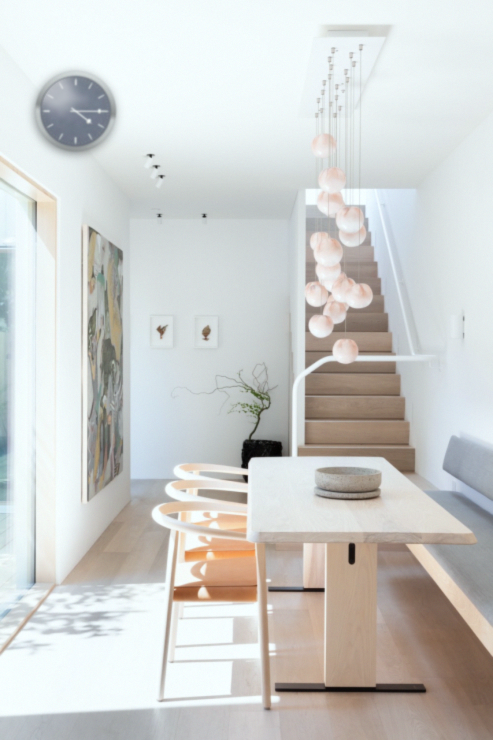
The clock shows **4:15**
